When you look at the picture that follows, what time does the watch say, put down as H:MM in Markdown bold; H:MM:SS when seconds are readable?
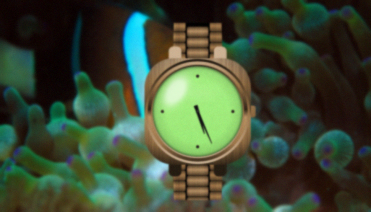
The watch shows **5:26**
